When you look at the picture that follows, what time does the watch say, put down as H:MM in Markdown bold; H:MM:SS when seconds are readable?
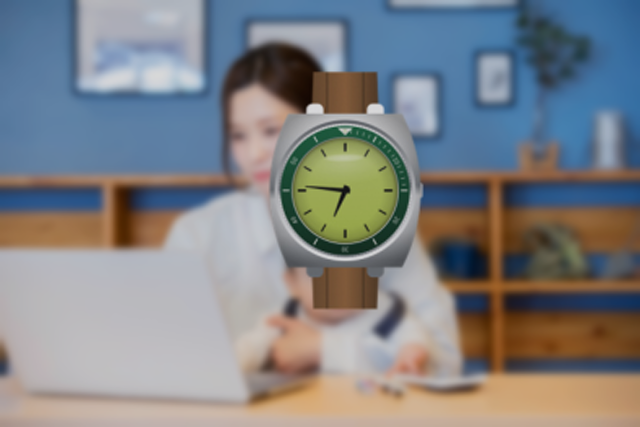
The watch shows **6:46**
